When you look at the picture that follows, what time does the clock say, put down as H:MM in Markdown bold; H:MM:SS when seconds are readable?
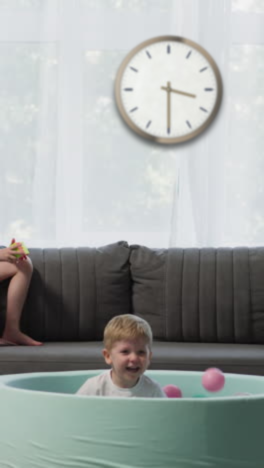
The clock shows **3:30**
